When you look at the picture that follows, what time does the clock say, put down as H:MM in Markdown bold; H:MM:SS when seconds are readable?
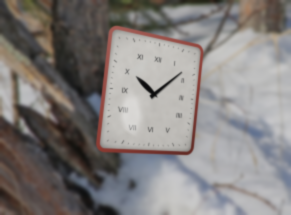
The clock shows **10:08**
